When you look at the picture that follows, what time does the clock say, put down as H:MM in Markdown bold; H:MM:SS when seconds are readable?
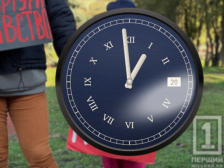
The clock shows **12:59**
